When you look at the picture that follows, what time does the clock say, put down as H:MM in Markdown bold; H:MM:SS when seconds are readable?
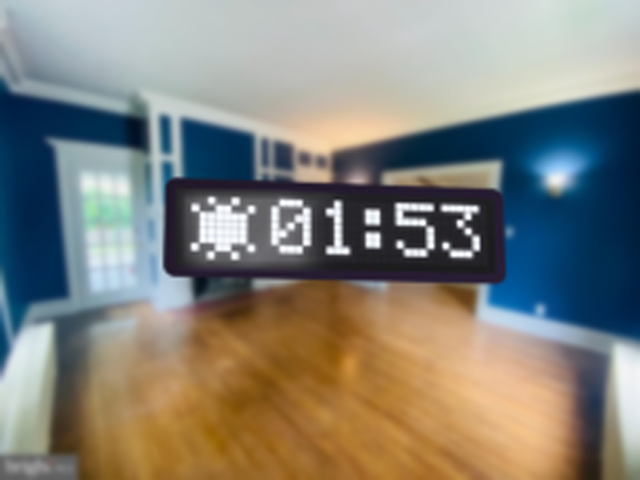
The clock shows **1:53**
